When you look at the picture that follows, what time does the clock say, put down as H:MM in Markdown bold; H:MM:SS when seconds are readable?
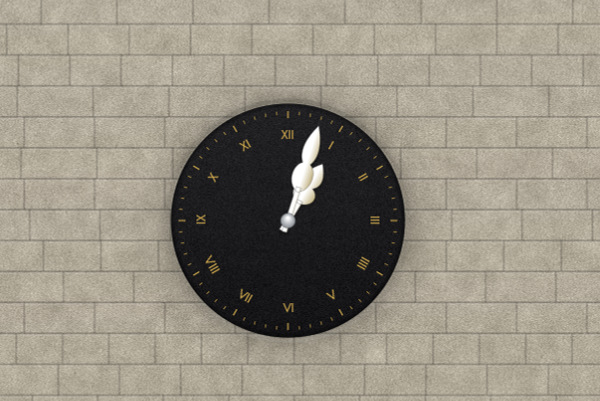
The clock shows **1:03**
